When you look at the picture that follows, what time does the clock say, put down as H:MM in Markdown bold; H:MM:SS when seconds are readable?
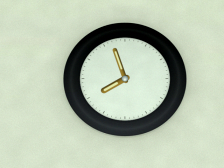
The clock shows **7:57**
